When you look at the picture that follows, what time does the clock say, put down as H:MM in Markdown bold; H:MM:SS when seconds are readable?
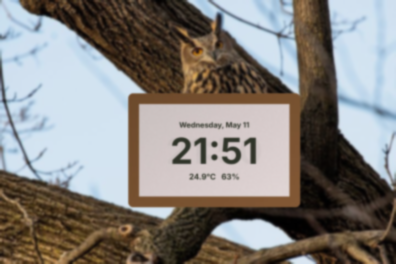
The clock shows **21:51**
